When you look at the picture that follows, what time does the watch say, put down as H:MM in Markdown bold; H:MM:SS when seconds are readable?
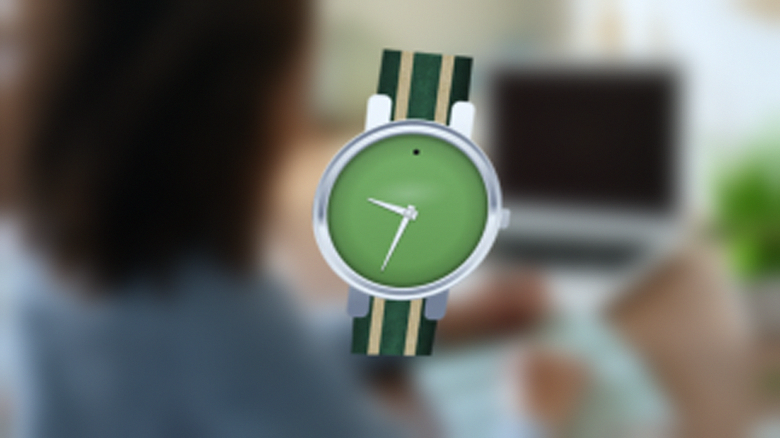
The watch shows **9:33**
